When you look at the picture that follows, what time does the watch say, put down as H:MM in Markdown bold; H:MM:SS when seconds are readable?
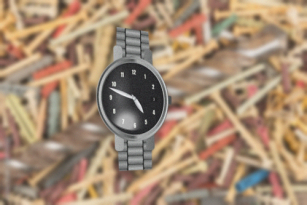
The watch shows **4:48**
